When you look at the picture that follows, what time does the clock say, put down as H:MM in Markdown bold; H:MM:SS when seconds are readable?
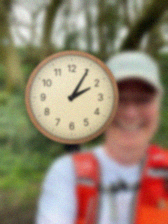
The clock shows **2:05**
